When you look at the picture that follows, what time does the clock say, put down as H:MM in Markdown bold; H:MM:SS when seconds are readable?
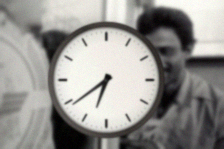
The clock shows **6:39**
